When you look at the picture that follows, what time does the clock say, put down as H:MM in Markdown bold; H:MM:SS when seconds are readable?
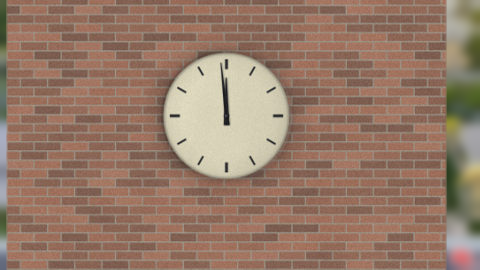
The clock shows **11:59**
